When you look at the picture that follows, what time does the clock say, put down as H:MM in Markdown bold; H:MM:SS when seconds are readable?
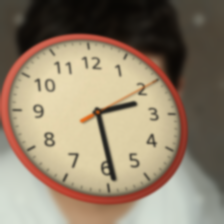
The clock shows **2:29:10**
